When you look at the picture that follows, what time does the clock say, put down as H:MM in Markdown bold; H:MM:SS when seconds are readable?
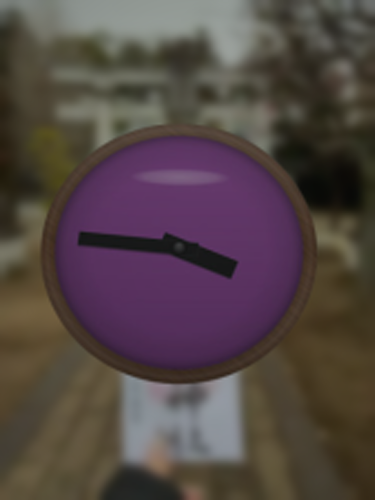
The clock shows **3:46**
